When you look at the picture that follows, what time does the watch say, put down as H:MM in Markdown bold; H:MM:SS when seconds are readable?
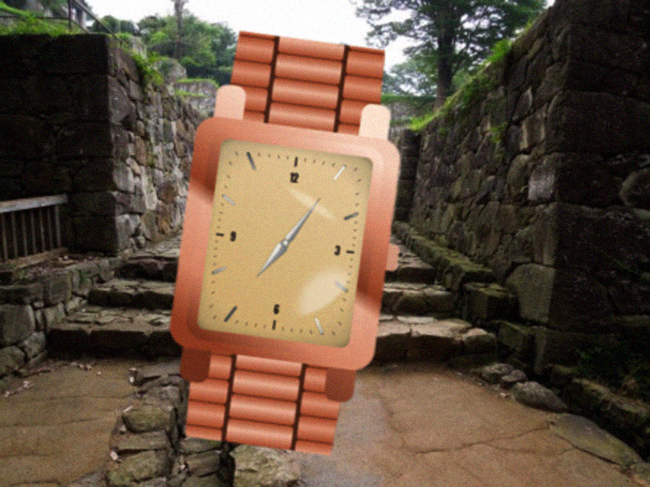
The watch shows **7:05**
